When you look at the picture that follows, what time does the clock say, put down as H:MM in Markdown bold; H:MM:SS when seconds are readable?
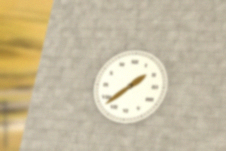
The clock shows **1:38**
